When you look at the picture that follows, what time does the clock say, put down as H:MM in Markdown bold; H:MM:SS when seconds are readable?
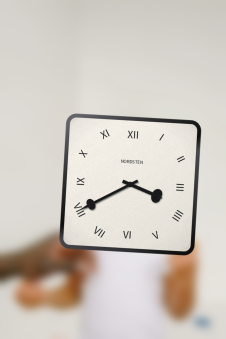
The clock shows **3:40**
